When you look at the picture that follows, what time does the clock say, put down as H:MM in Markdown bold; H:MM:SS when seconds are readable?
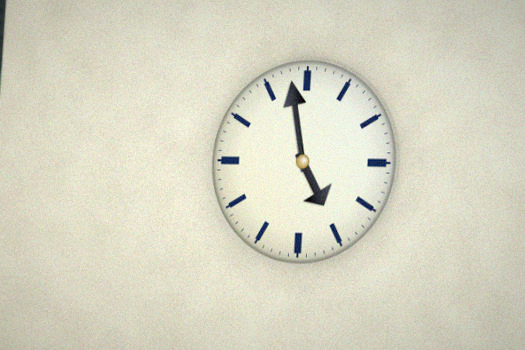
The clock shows **4:58**
